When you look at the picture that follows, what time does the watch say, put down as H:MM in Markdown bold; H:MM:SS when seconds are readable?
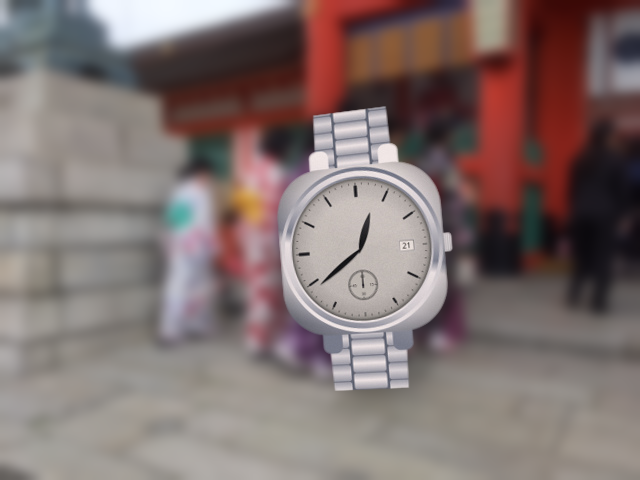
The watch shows **12:39**
